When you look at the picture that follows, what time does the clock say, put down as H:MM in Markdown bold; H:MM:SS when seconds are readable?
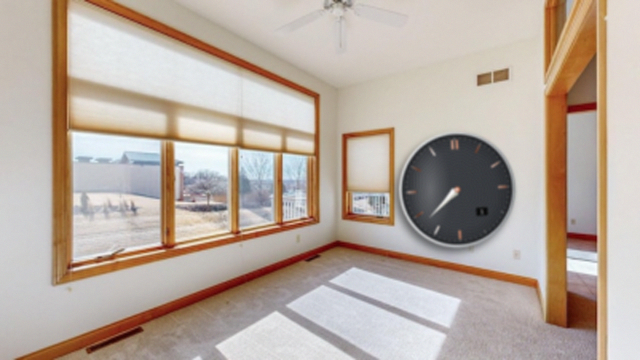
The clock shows **7:38**
